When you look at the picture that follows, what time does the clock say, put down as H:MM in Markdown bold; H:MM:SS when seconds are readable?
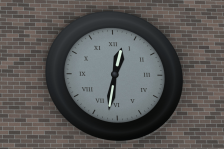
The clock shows **12:32**
